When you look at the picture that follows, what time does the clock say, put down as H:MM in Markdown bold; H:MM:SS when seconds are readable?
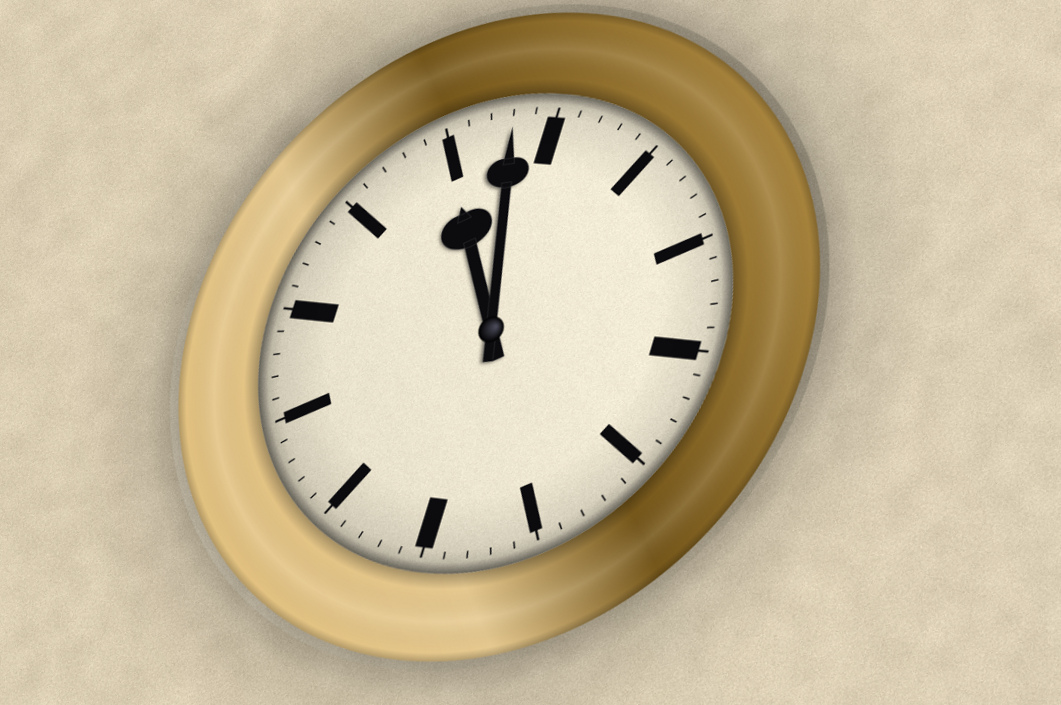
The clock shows **10:58**
